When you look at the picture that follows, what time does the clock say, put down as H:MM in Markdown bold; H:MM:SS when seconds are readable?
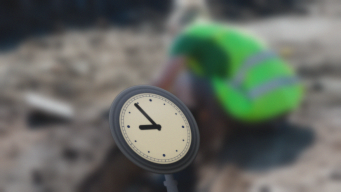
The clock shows **8:54**
